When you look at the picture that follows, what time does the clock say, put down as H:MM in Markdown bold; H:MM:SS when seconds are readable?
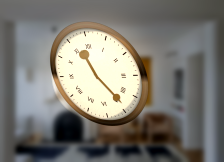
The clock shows **11:24**
